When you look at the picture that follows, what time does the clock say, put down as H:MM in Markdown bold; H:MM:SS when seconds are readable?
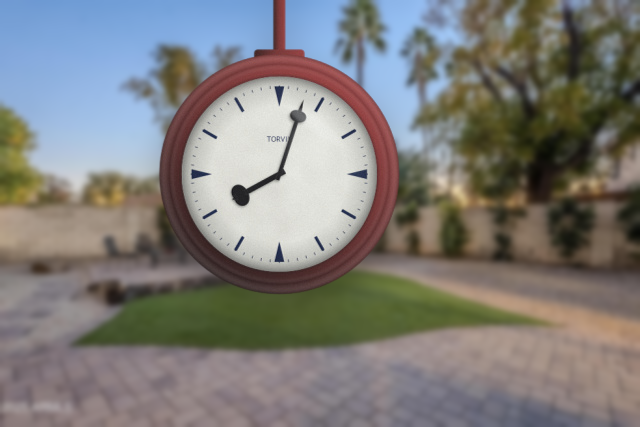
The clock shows **8:03**
